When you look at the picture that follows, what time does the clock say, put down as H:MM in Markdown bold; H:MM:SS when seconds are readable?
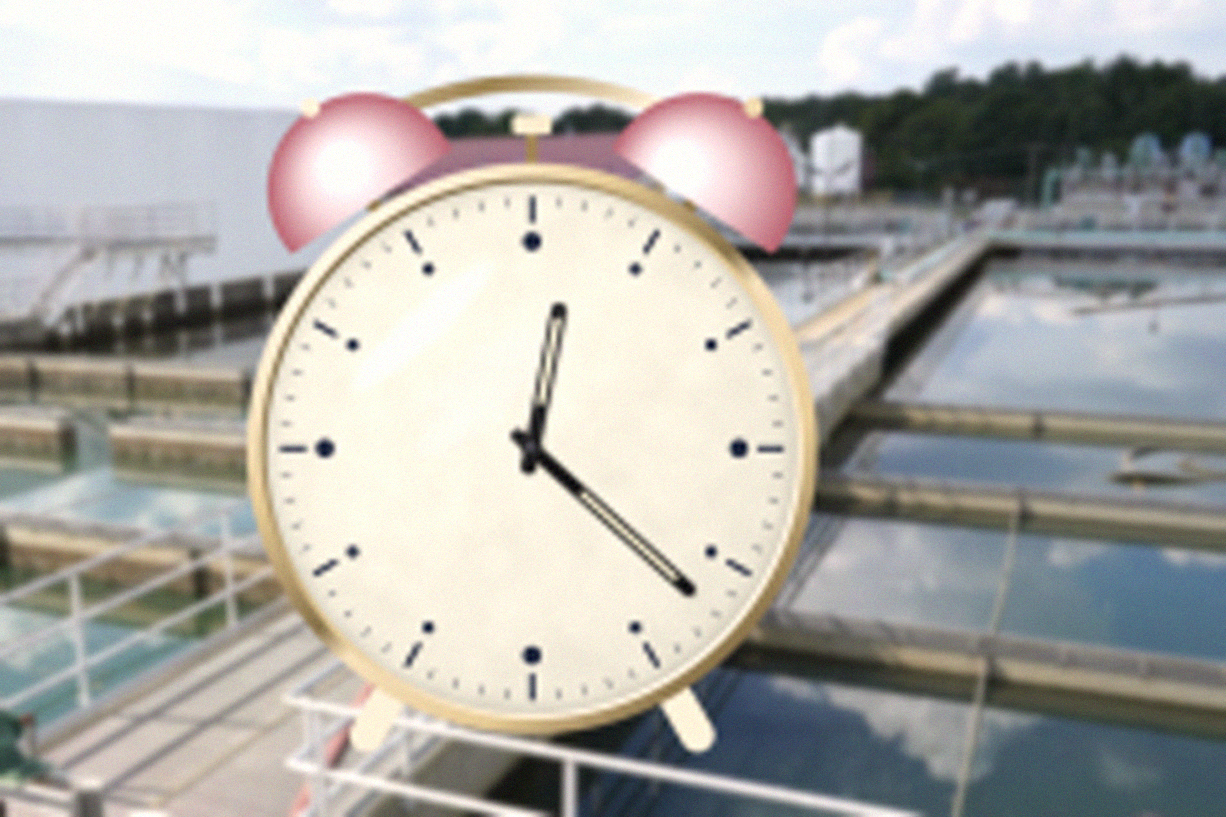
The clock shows **12:22**
